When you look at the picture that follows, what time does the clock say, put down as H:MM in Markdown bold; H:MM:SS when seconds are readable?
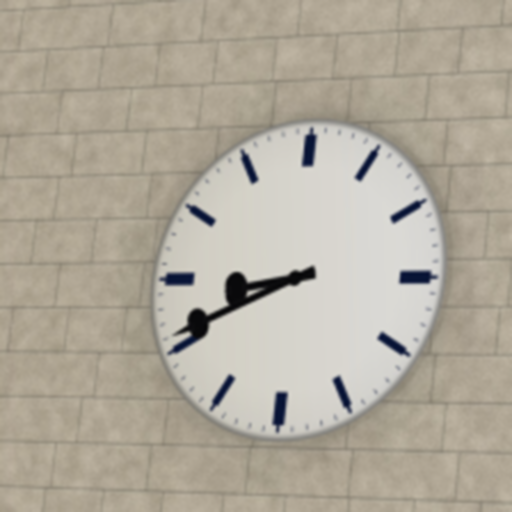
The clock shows **8:41**
